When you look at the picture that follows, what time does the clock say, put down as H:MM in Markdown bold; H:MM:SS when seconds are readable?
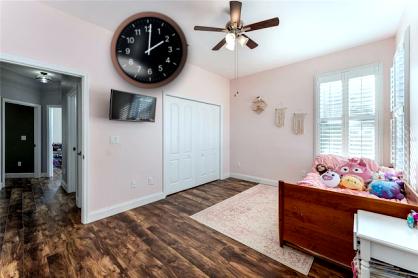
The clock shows **2:01**
